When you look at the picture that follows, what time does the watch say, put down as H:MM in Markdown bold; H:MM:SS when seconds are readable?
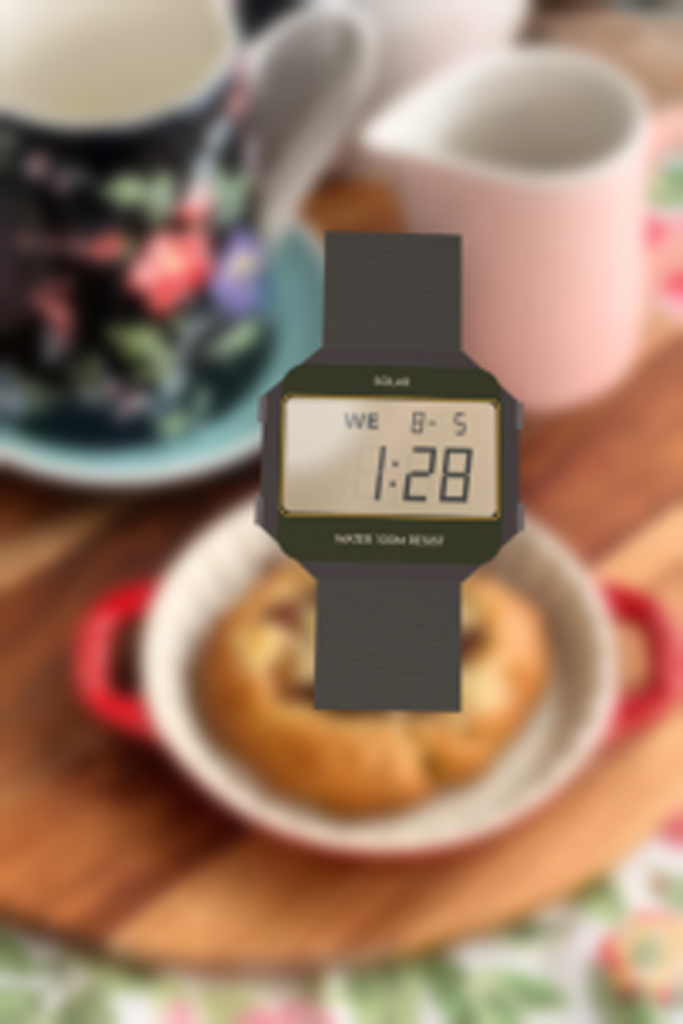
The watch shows **1:28**
